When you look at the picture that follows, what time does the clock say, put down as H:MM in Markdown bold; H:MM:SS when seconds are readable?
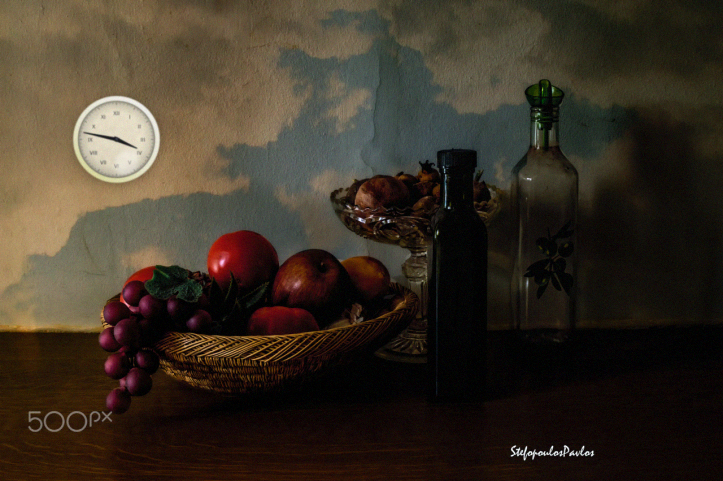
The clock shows **3:47**
